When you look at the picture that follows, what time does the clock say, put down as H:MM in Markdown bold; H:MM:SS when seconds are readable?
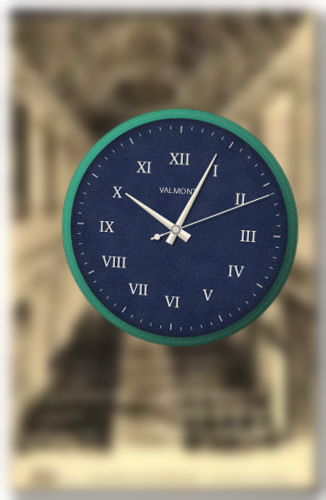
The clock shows **10:04:11**
